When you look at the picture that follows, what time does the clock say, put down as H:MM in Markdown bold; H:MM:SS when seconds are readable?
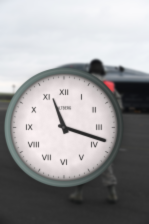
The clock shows **11:18**
